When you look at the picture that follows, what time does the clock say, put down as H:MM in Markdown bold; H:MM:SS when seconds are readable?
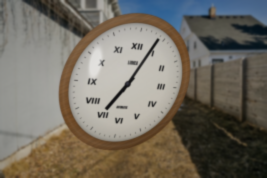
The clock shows **7:04**
